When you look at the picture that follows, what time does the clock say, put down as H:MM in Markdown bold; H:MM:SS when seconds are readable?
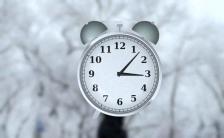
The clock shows **3:07**
